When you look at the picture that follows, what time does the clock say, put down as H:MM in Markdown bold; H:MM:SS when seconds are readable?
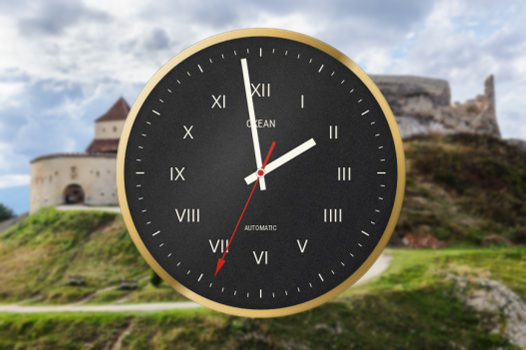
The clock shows **1:58:34**
